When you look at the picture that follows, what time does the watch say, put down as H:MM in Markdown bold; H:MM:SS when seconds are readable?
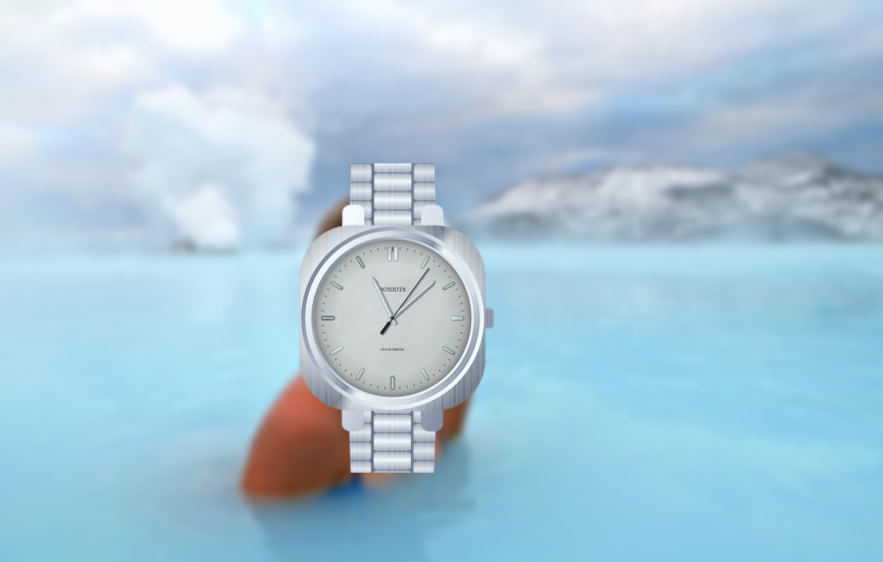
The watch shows **11:08:06**
